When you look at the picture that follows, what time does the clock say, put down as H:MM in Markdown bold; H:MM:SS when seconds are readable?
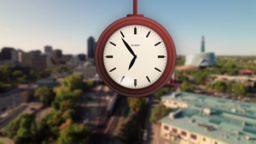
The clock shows **6:54**
